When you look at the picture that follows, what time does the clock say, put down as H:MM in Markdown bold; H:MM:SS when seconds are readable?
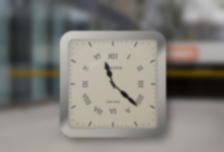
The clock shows **11:22**
